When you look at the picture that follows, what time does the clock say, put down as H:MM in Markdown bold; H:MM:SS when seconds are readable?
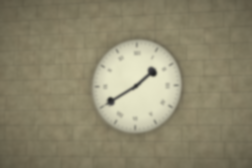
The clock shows **1:40**
